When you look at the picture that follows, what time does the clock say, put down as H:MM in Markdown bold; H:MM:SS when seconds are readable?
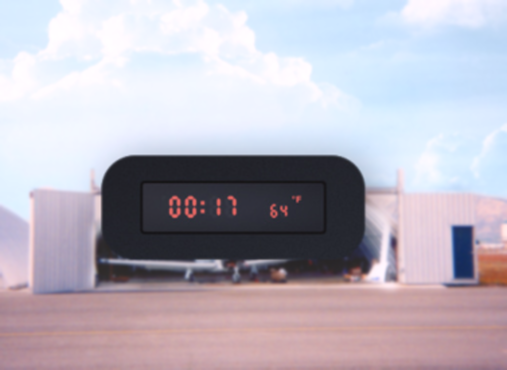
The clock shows **0:17**
